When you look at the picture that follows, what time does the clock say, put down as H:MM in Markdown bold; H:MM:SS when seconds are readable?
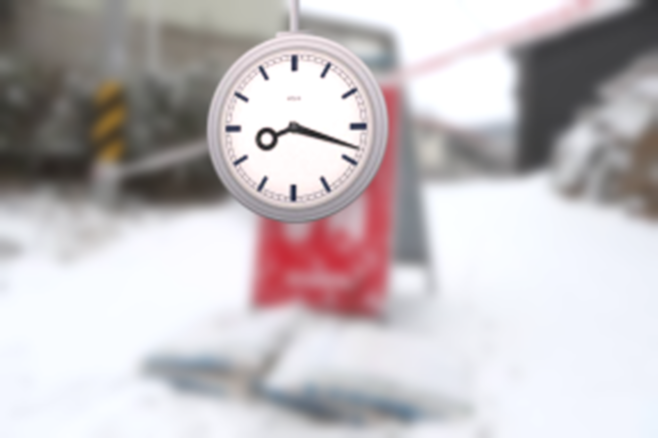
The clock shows **8:18**
